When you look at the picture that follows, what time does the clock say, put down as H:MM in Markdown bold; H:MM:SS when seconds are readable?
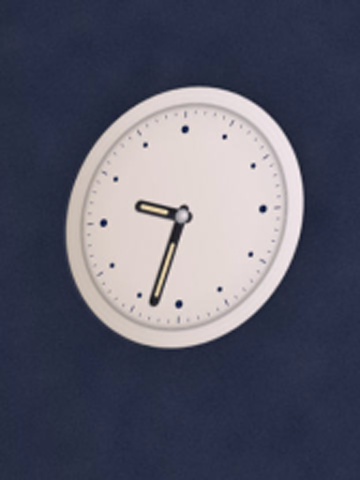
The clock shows **9:33**
